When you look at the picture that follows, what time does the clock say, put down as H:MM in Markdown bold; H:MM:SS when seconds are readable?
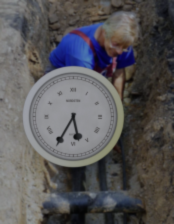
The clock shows **5:35**
